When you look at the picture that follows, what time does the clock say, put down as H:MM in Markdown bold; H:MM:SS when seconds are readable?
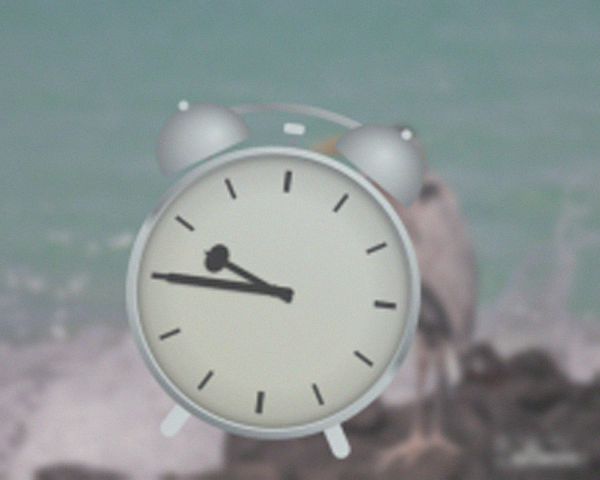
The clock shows **9:45**
